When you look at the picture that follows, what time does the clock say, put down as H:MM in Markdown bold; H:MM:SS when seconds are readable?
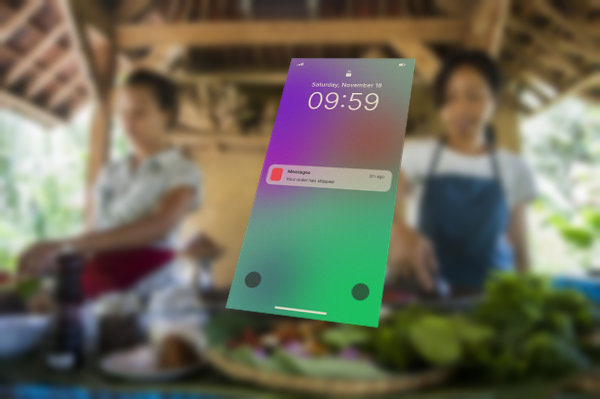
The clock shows **9:59**
